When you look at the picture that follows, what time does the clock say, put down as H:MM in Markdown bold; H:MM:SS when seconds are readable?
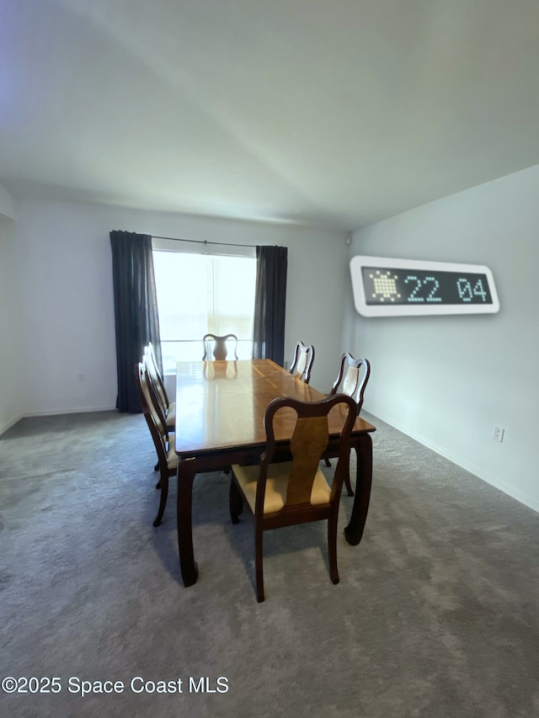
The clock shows **22:04**
